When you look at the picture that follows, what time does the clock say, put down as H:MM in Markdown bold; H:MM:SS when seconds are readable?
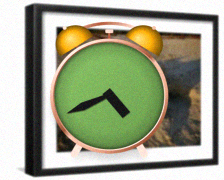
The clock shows **4:41**
